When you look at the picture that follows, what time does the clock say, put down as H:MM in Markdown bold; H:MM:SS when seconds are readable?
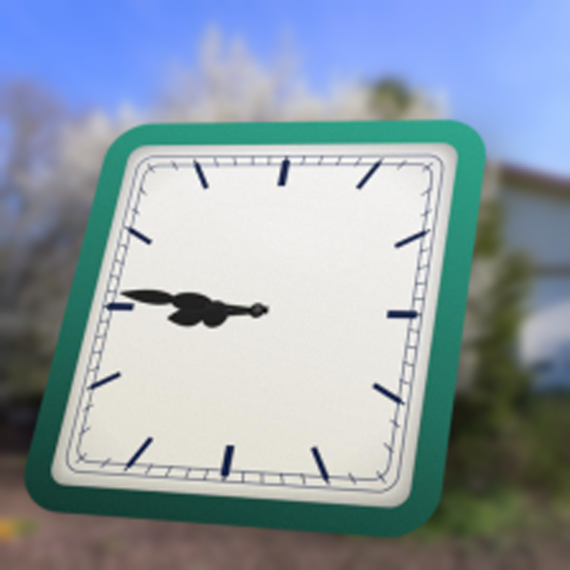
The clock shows **8:46**
